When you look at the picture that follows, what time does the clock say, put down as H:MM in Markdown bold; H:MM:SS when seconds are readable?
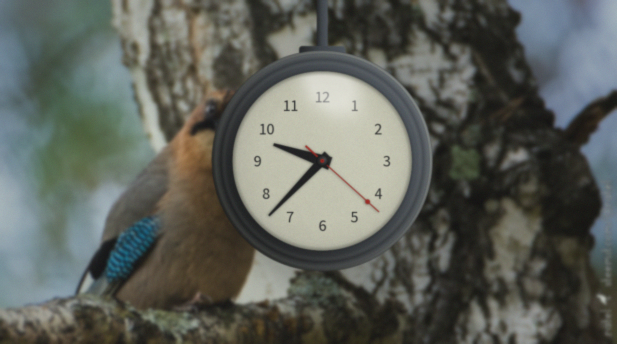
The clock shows **9:37:22**
